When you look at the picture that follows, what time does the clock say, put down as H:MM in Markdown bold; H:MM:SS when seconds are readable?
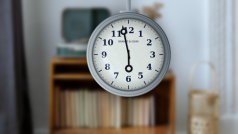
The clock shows **5:58**
